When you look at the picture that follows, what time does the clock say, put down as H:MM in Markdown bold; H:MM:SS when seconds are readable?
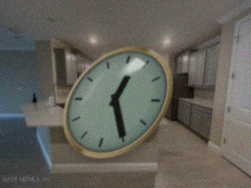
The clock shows **12:25**
